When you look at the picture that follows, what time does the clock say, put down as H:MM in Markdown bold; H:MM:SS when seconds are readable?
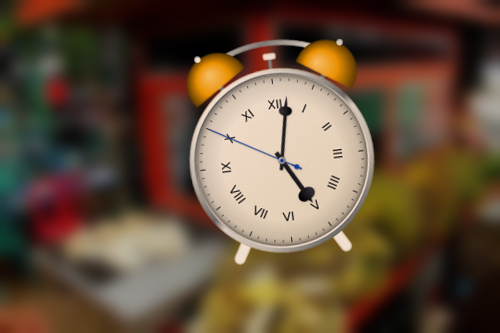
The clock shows **5:01:50**
